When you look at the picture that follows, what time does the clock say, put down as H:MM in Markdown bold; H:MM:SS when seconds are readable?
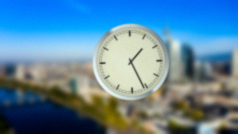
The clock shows **1:26**
